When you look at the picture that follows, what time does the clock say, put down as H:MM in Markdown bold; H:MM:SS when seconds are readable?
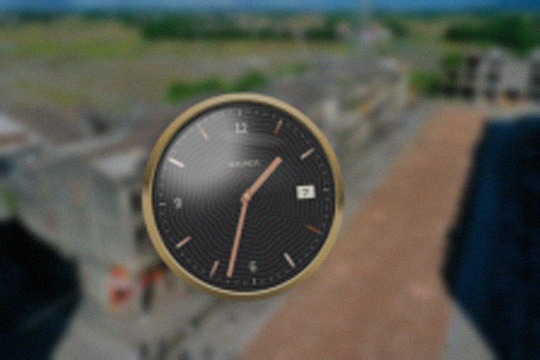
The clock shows **1:33**
